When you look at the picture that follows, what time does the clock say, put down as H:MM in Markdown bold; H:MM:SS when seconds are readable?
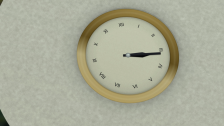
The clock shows **3:16**
